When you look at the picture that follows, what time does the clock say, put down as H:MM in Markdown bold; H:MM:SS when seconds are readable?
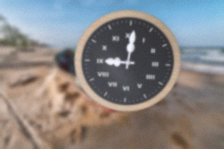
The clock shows **9:01**
